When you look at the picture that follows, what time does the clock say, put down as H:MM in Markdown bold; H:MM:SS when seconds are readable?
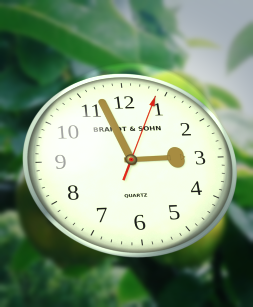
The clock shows **2:57:04**
